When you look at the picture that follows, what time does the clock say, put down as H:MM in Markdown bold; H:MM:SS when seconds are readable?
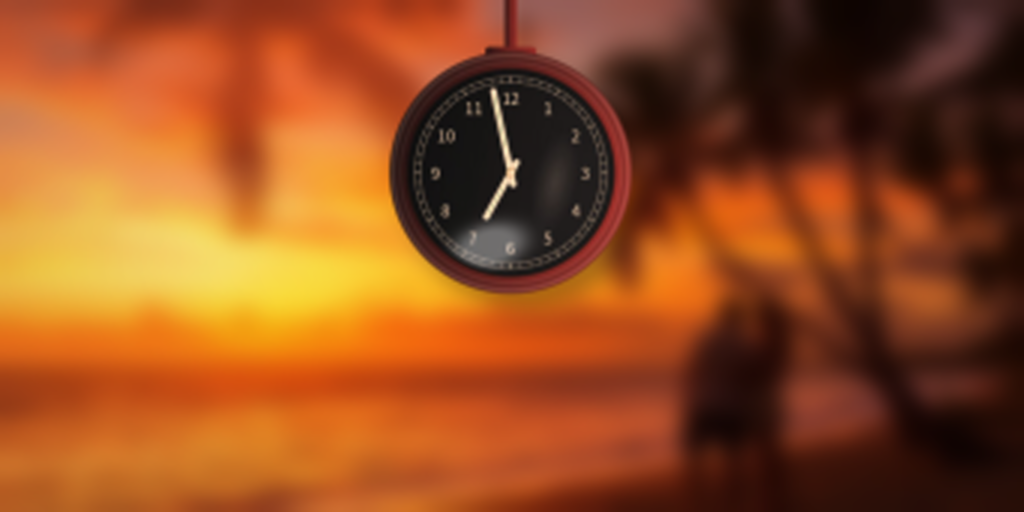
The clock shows **6:58**
